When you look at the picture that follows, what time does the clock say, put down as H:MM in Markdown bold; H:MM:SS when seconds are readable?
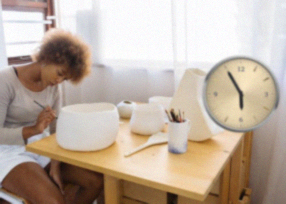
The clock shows **5:55**
